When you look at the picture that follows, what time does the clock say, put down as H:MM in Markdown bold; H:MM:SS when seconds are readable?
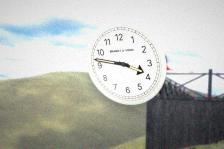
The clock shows **3:47**
